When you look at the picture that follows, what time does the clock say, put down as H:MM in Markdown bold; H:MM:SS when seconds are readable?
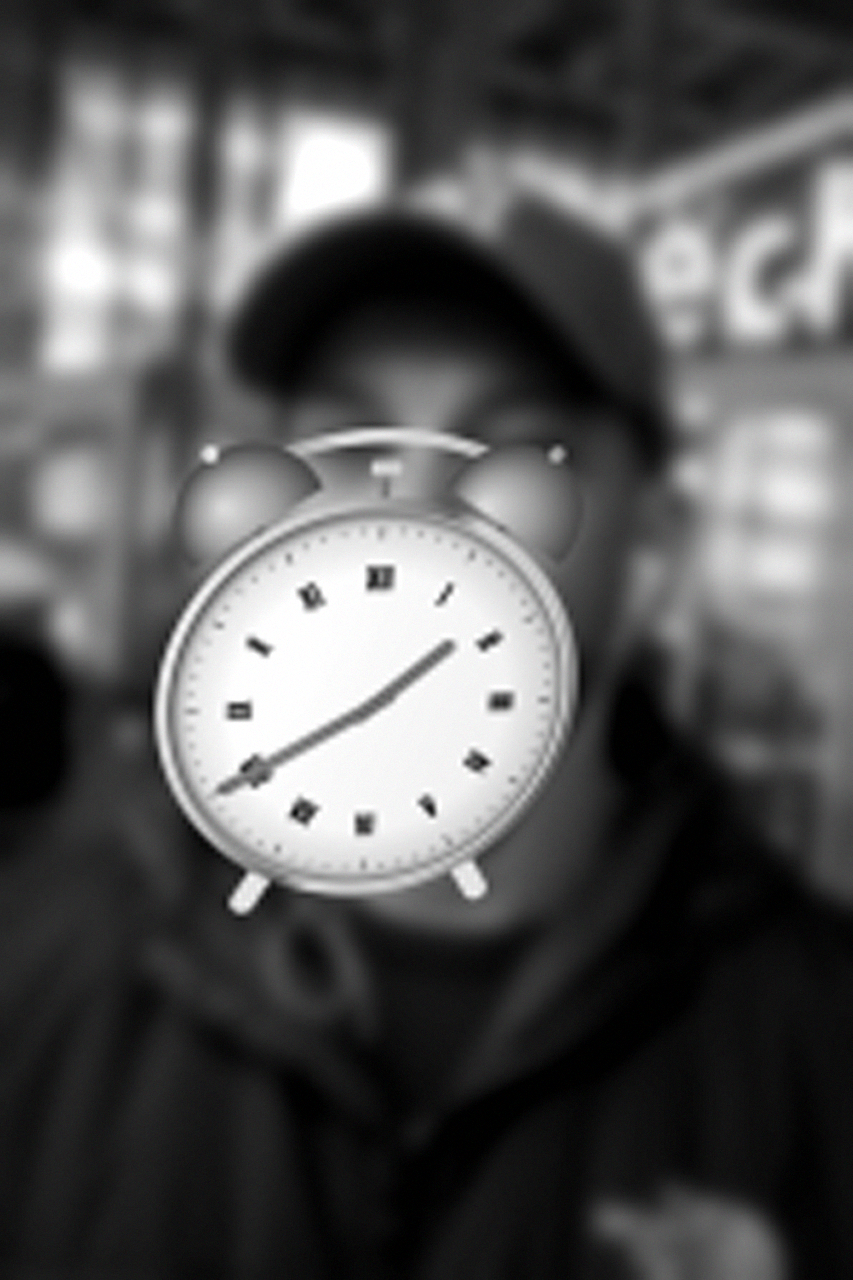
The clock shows **1:40**
